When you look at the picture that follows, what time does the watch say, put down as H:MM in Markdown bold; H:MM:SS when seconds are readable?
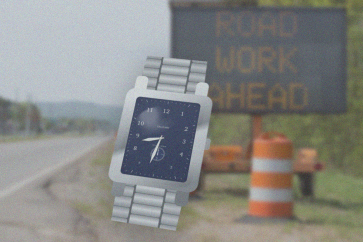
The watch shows **8:32**
